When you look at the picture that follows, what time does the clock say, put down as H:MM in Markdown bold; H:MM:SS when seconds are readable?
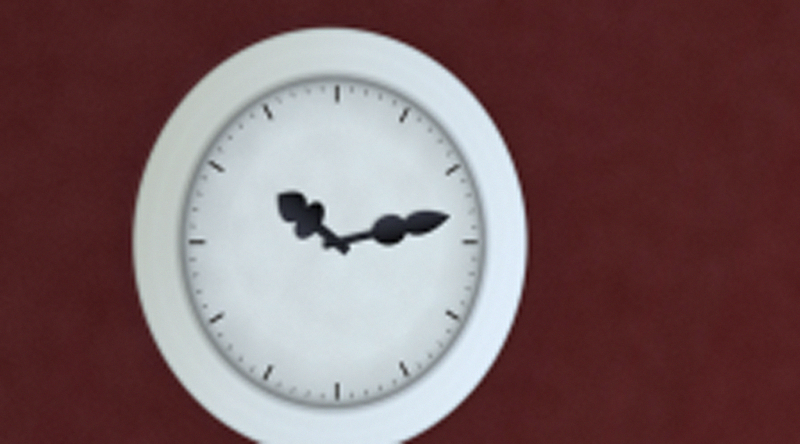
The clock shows **10:13**
